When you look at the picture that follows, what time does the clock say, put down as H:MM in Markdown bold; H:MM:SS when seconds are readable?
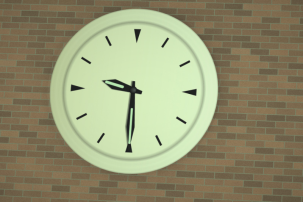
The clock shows **9:30**
